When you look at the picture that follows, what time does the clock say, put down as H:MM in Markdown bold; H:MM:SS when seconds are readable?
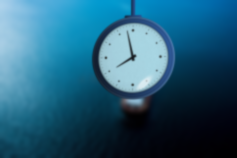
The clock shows **7:58**
